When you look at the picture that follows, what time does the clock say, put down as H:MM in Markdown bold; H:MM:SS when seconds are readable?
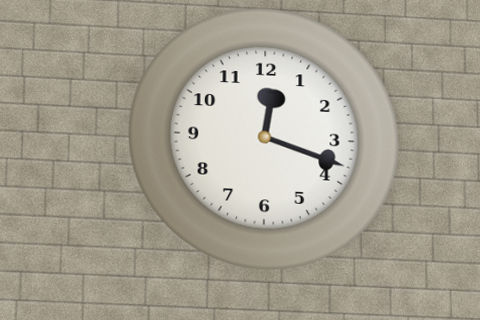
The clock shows **12:18**
